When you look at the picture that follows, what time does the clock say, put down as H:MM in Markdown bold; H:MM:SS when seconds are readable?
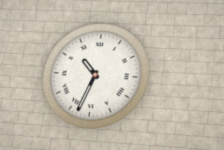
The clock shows **10:33**
